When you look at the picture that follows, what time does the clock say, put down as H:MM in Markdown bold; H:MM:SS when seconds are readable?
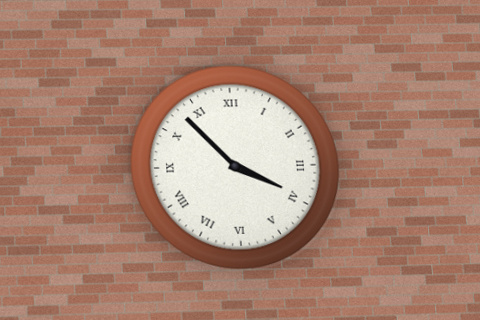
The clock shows **3:53**
